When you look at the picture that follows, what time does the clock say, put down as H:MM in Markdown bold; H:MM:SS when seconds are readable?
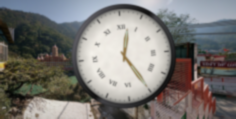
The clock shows **12:25**
